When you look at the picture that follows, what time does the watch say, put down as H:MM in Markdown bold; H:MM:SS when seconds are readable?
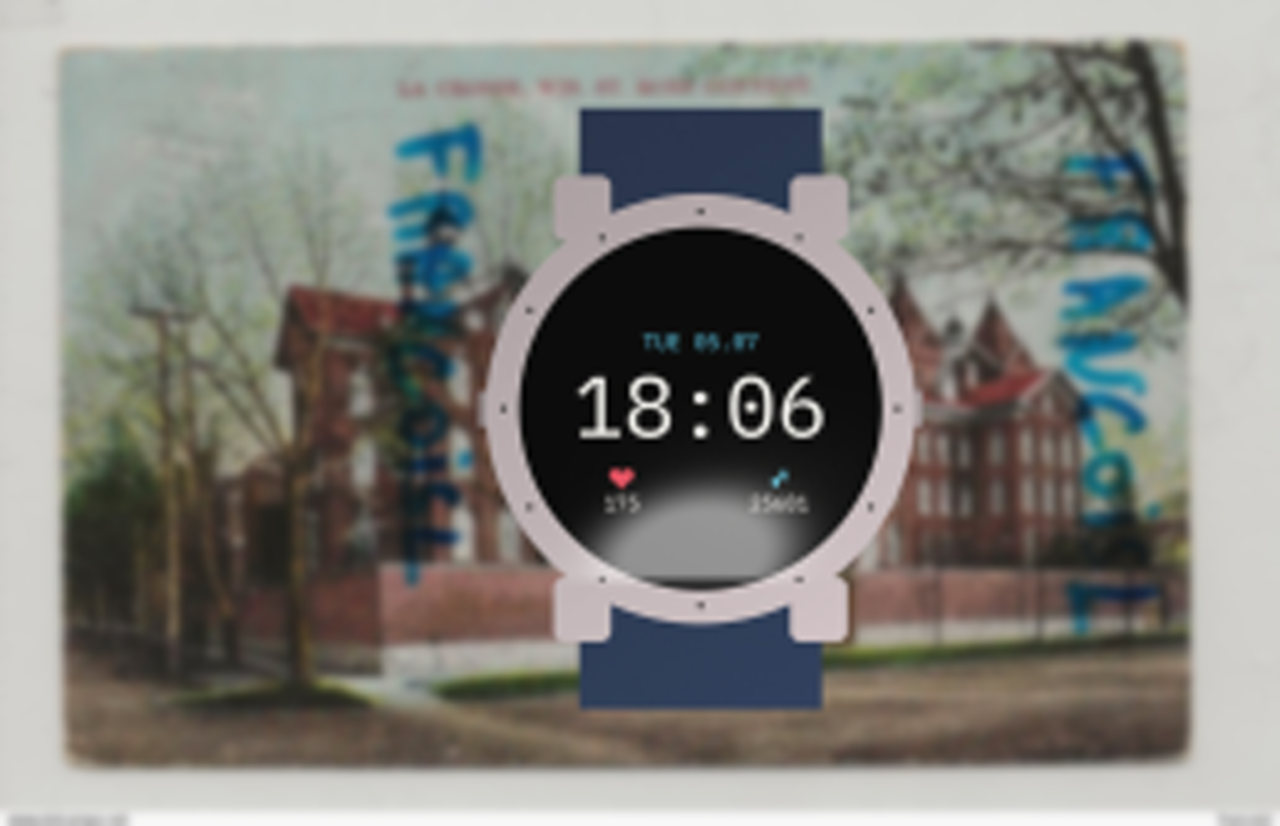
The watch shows **18:06**
